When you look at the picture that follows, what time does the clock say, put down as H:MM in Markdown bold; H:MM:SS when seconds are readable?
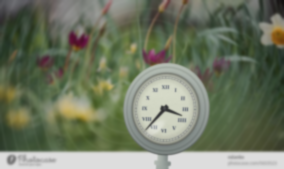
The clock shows **3:37**
